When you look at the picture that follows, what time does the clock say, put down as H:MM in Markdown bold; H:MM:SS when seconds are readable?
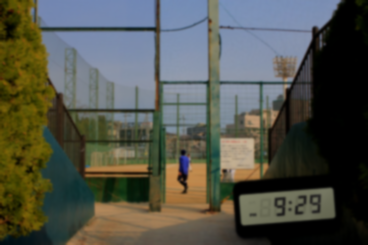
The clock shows **9:29**
